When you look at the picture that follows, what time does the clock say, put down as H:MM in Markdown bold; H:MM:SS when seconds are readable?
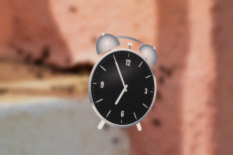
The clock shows **6:55**
